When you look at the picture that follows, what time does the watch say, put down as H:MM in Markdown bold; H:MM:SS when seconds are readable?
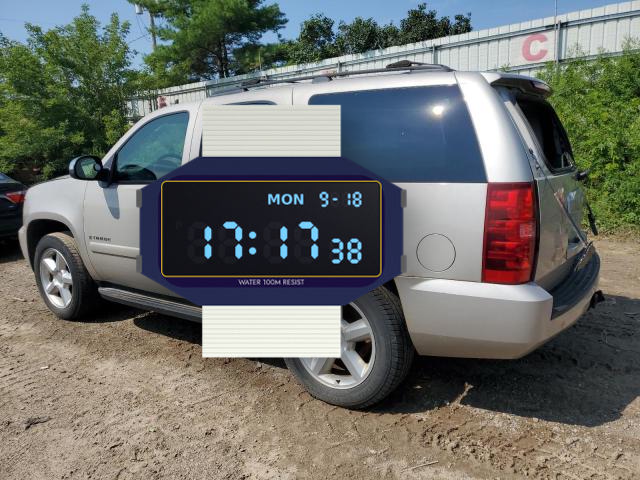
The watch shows **17:17:38**
